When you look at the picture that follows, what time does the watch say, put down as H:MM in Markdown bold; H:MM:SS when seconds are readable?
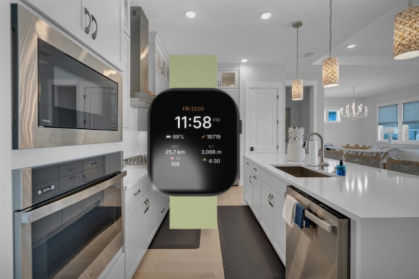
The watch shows **11:58**
